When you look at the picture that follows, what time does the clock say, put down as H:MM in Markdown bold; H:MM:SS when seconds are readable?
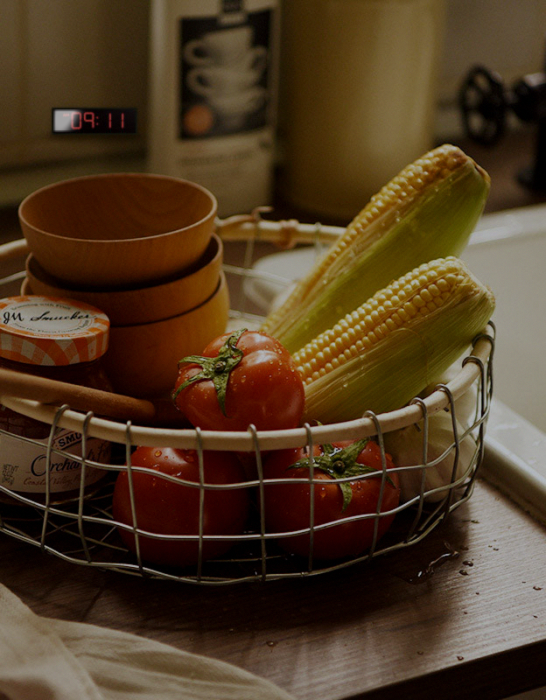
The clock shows **9:11**
